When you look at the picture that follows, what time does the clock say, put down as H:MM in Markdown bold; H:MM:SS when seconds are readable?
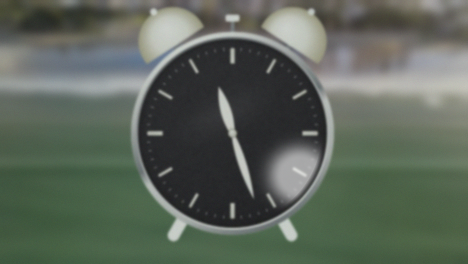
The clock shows **11:27**
